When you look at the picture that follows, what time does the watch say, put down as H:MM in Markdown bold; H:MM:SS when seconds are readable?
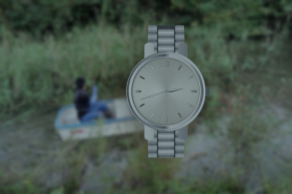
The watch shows **2:42**
